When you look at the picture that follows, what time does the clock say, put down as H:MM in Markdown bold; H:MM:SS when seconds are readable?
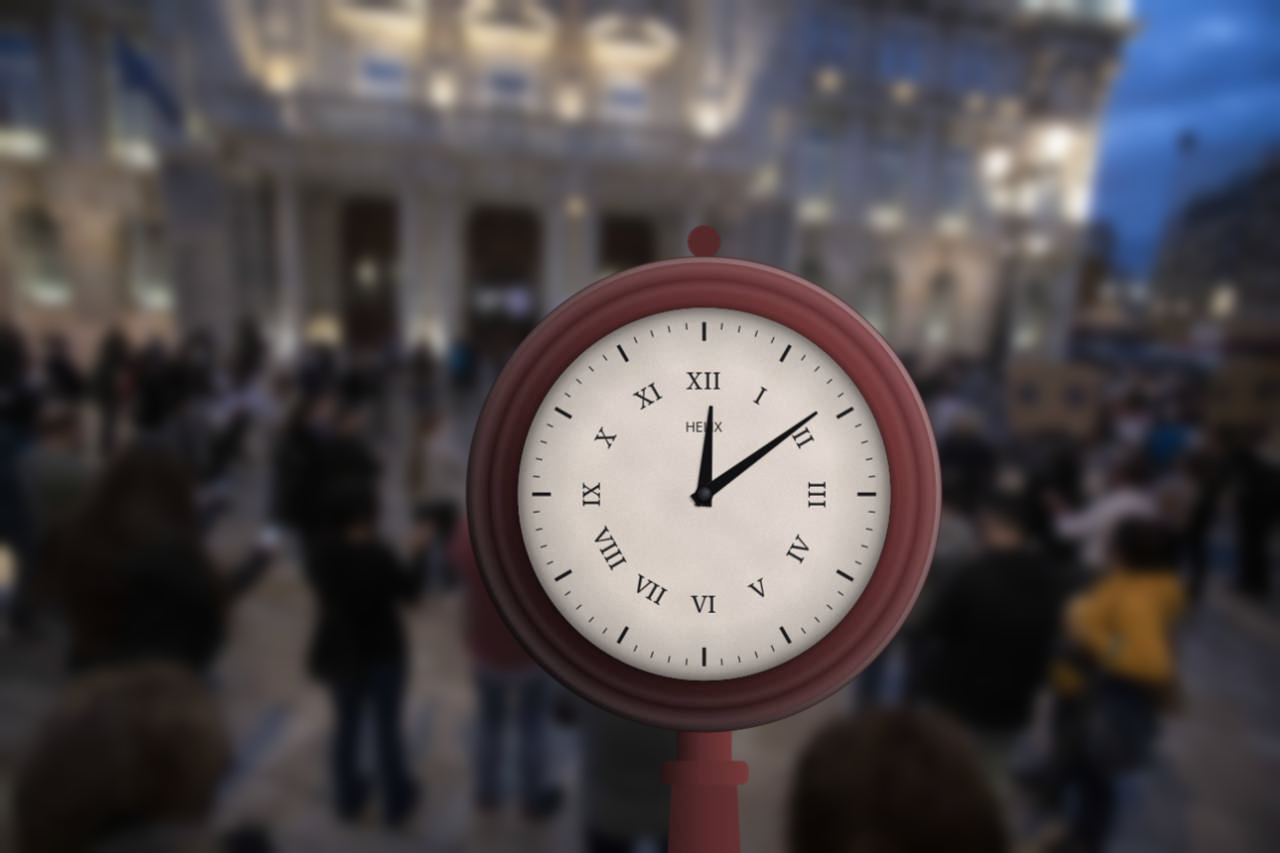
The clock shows **12:09**
